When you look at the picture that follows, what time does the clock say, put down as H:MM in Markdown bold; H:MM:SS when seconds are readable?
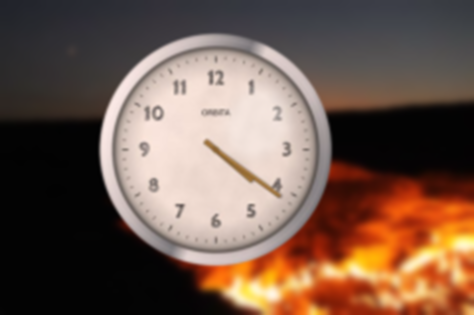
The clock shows **4:21**
